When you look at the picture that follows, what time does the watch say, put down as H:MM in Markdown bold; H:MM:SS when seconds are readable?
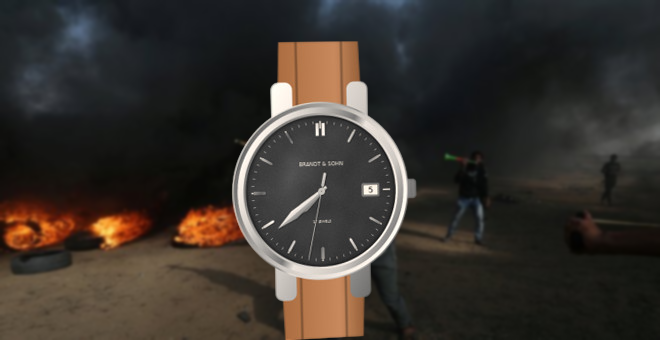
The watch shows **7:38:32**
